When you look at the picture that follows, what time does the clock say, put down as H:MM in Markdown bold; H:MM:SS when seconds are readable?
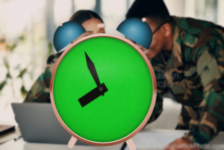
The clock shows **7:56**
